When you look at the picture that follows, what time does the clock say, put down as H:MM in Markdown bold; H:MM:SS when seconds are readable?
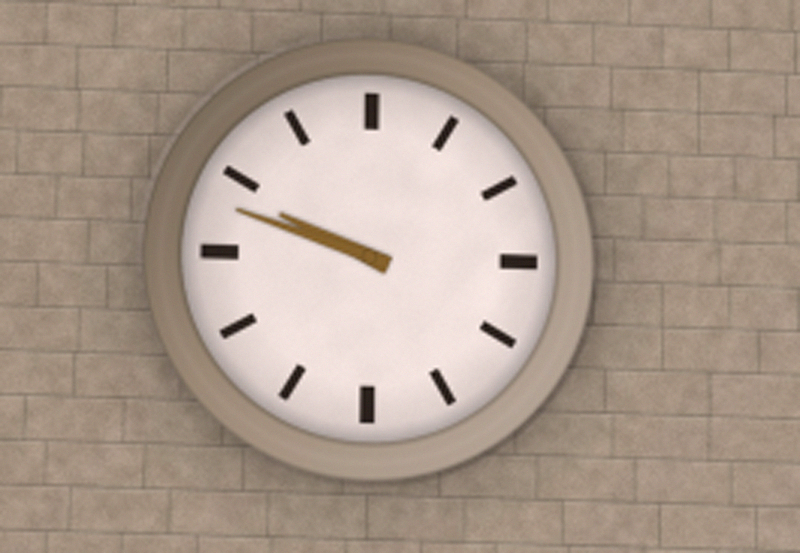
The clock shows **9:48**
